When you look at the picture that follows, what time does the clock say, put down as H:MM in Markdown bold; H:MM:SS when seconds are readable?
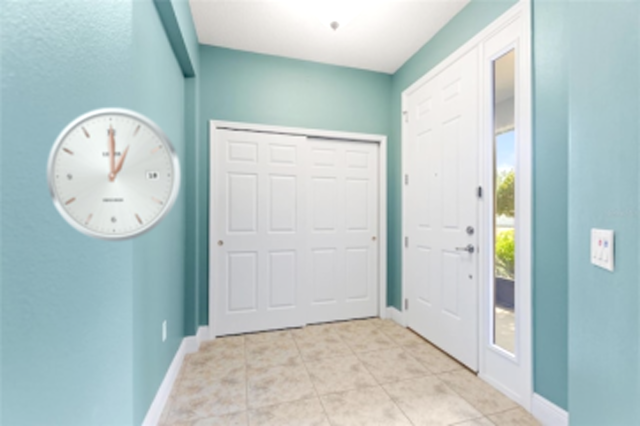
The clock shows **1:00**
